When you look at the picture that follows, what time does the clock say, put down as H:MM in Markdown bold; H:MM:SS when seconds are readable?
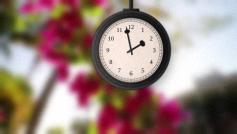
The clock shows **1:58**
